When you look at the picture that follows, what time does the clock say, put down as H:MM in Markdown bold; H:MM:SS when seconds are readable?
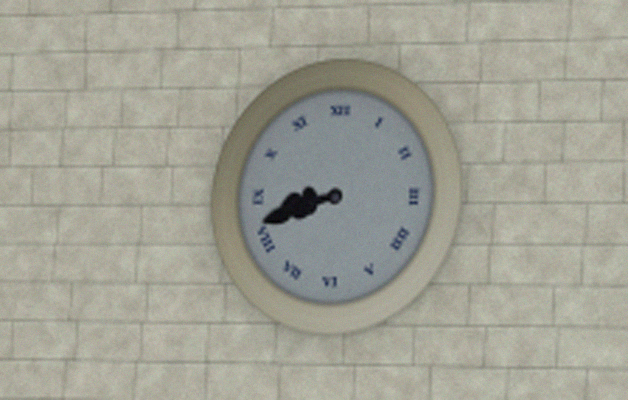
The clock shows **8:42**
